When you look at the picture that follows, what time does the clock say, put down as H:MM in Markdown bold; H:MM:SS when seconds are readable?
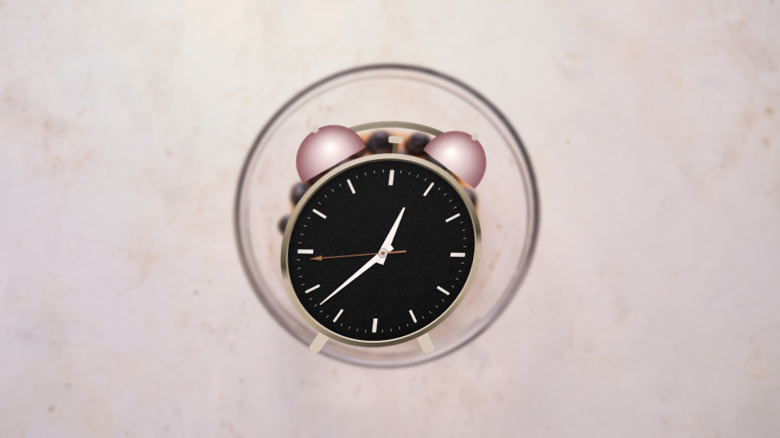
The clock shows **12:37:44**
